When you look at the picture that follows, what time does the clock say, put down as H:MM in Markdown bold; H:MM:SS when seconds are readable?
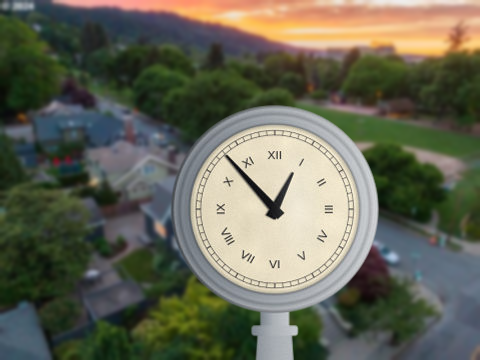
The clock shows **12:53**
